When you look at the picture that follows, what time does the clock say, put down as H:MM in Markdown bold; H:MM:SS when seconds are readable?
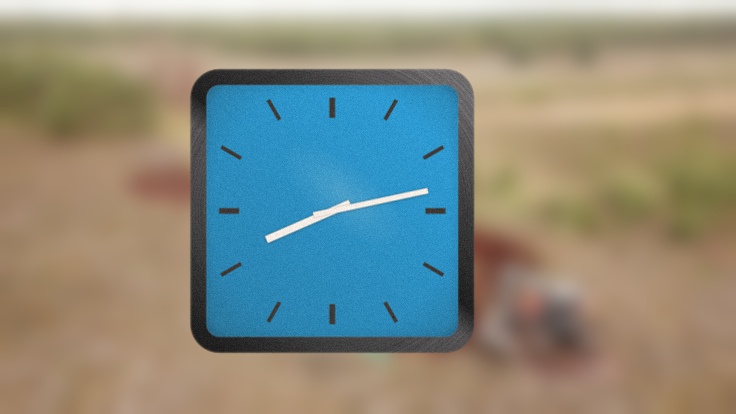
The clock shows **8:13**
